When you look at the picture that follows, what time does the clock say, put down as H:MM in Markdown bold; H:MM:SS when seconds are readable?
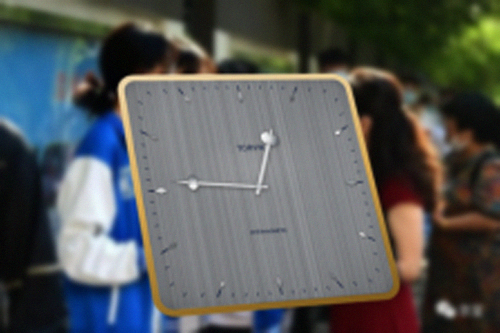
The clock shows **12:46**
